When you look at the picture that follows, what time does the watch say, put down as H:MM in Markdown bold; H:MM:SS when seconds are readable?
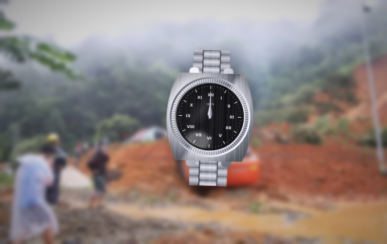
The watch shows **12:00**
